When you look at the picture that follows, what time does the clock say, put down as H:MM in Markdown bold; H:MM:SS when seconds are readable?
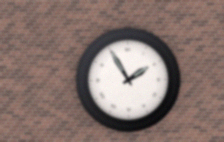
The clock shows **1:55**
